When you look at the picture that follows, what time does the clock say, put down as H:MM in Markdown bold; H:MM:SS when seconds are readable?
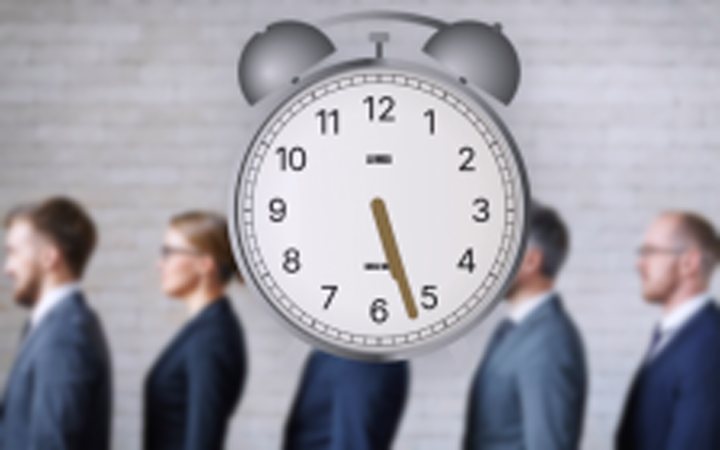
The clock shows **5:27**
